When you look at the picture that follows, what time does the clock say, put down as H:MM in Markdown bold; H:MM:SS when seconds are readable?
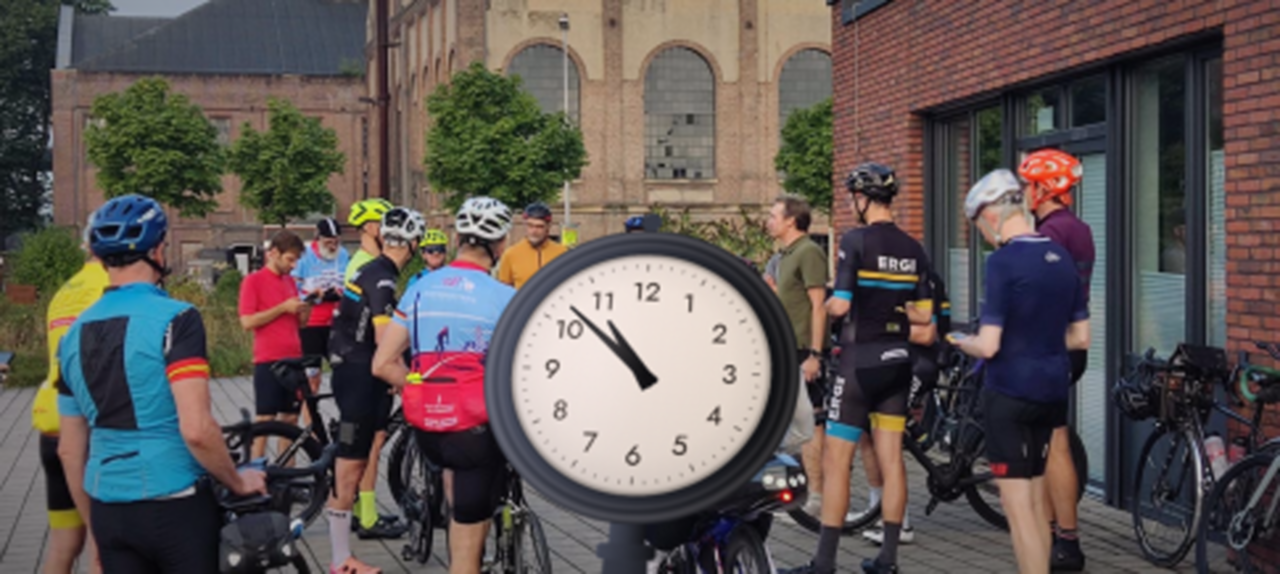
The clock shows **10:52**
